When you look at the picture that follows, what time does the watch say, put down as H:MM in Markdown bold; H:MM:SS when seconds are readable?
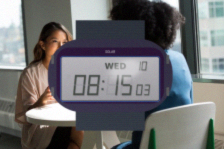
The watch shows **8:15:03**
